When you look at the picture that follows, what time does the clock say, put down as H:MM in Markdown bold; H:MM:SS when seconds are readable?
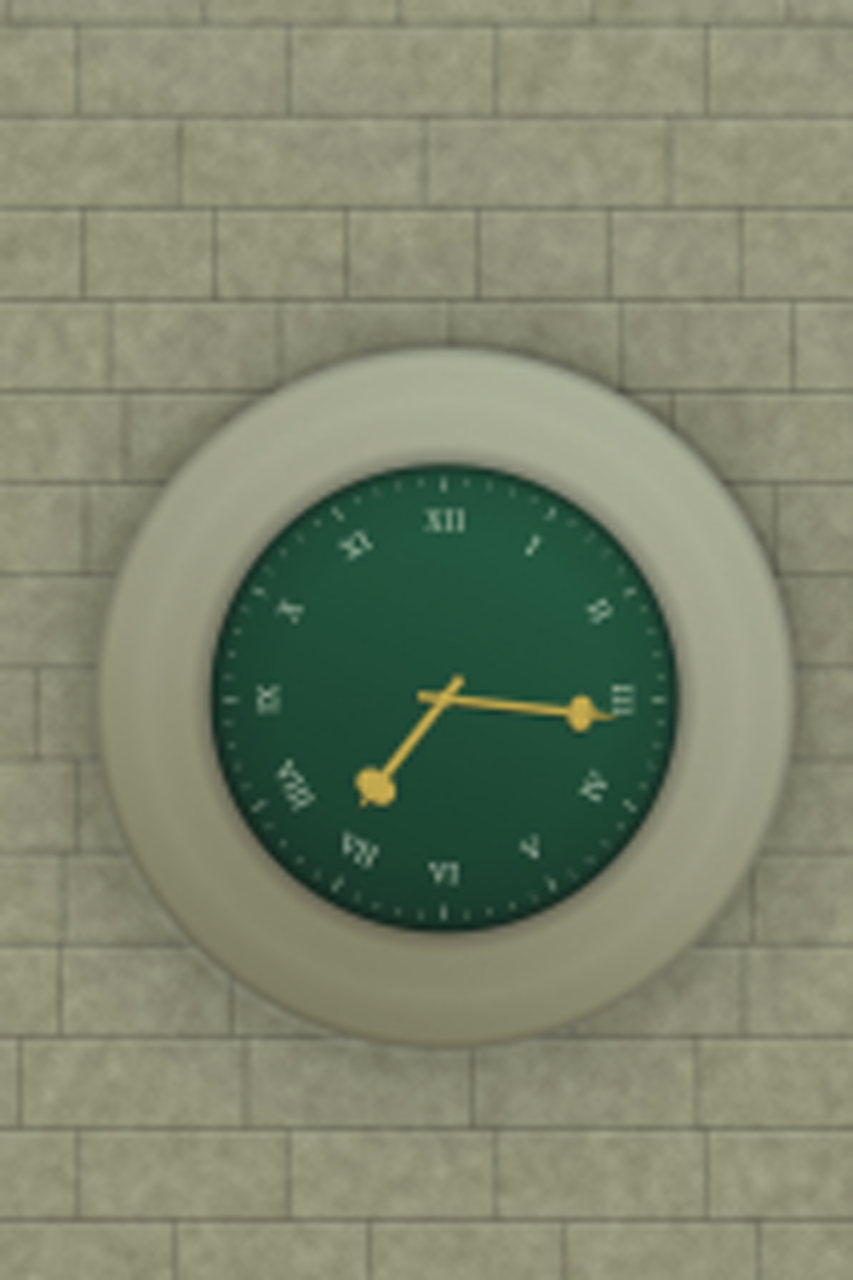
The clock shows **7:16**
